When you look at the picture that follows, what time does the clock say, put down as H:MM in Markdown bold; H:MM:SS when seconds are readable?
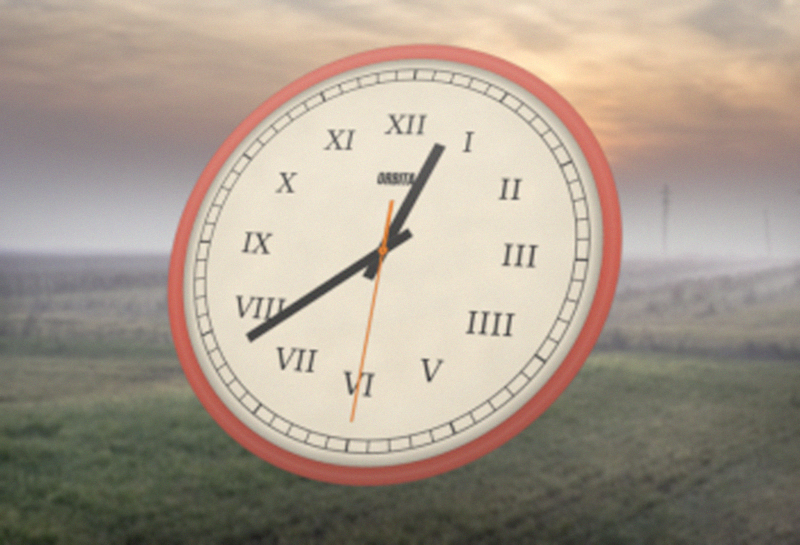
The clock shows **12:38:30**
